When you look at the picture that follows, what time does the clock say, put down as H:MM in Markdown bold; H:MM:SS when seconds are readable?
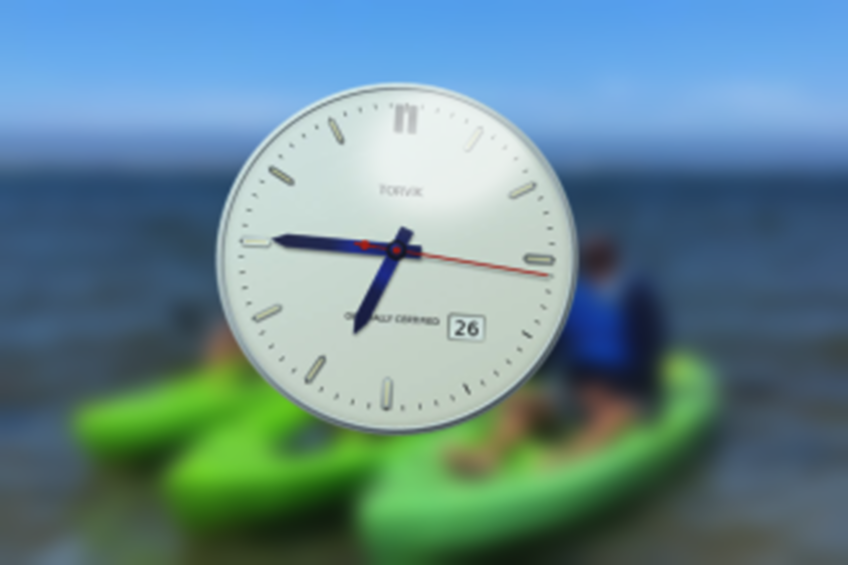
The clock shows **6:45:16**
